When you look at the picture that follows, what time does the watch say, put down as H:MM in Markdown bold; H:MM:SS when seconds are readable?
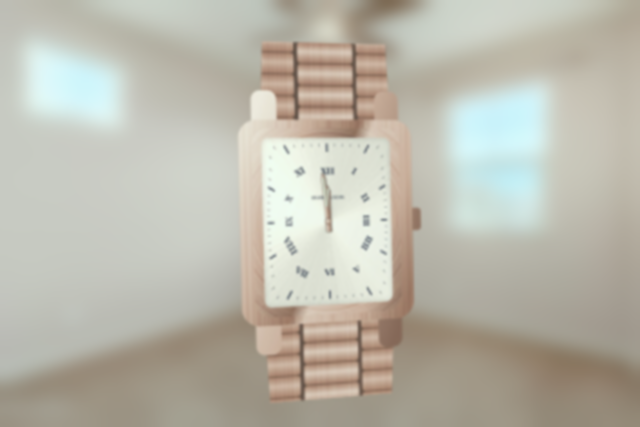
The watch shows **11:59**
